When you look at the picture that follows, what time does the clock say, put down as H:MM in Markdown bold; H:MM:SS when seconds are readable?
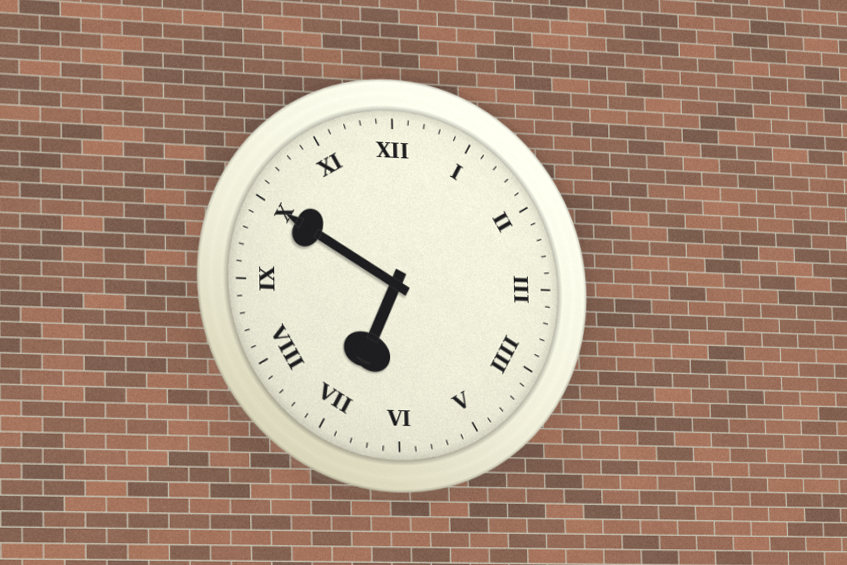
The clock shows **6:50**
